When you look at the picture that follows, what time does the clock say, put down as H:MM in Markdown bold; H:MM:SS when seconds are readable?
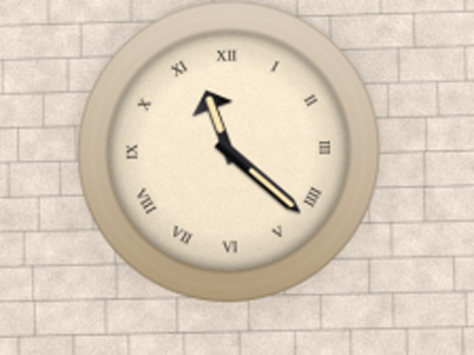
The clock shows **11:22**
